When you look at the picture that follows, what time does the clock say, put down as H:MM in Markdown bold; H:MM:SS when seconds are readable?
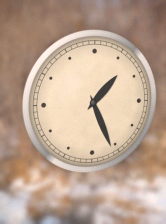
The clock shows **1:26**
